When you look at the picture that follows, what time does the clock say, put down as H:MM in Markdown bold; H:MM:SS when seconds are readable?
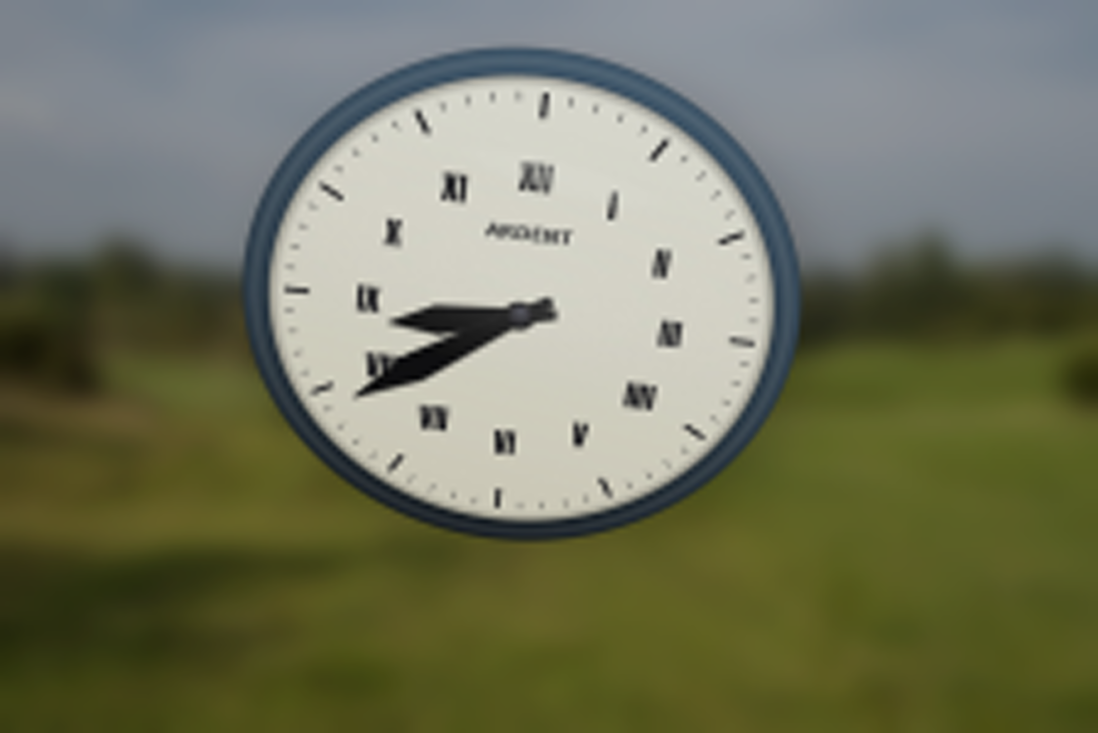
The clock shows **8:39**
